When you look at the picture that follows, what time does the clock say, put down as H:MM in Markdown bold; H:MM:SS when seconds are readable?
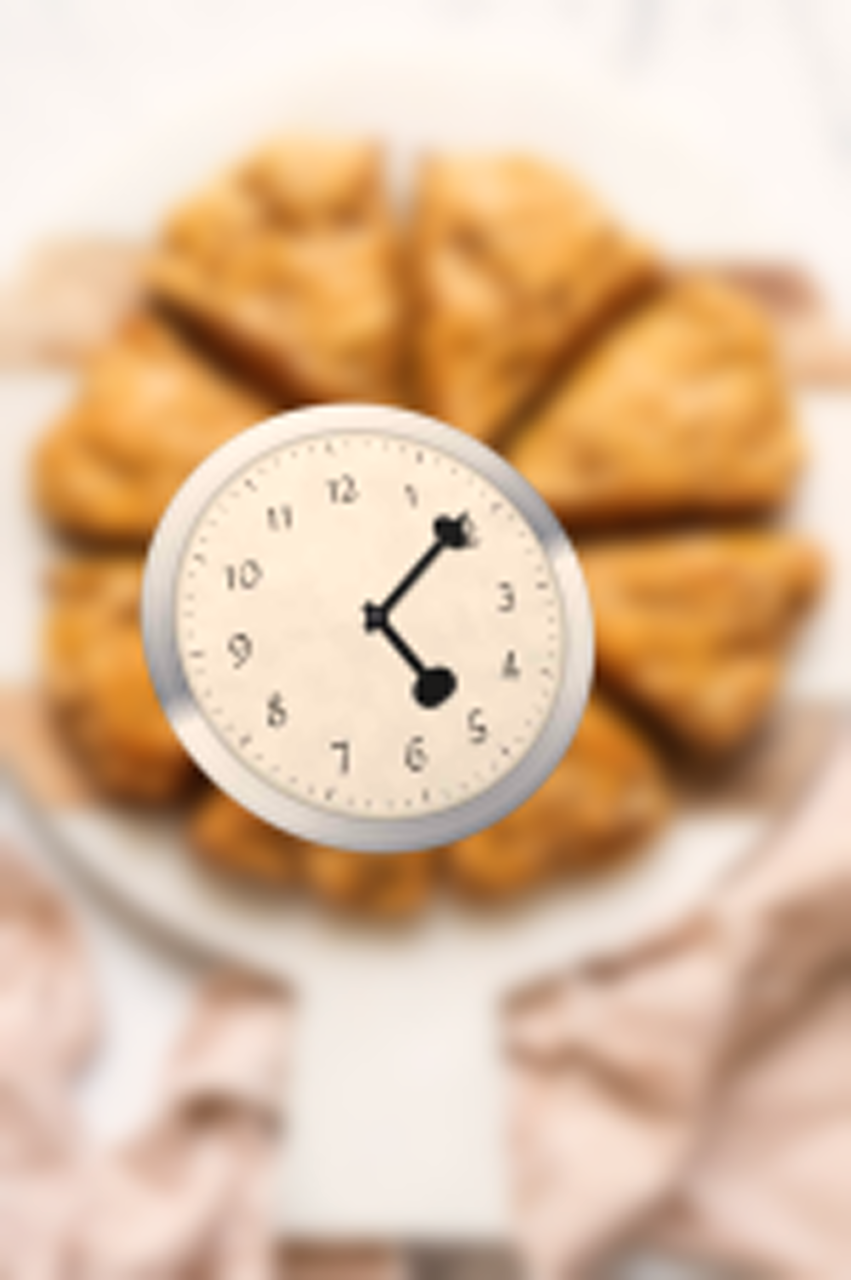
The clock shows **5:09**
